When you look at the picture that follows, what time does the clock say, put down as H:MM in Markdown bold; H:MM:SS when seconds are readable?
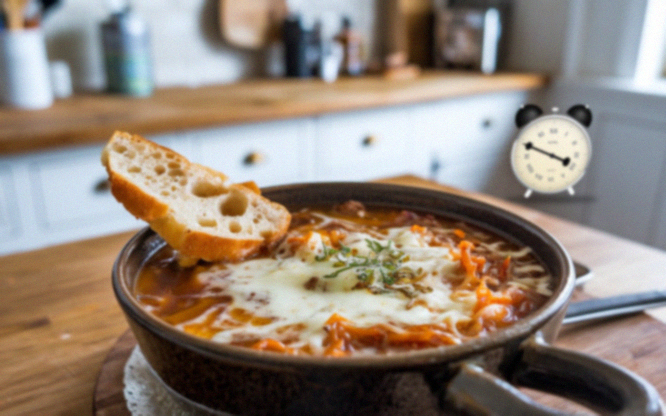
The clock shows **3:49**
